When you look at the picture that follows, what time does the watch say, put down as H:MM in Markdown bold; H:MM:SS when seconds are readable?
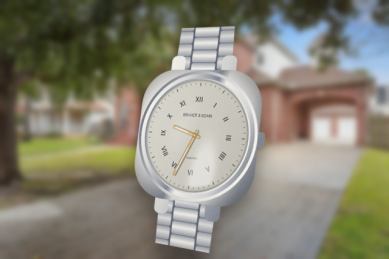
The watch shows **9:34**
